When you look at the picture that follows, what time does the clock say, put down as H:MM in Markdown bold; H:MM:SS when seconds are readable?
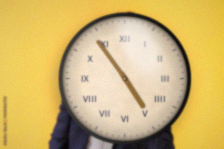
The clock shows **4:54**
